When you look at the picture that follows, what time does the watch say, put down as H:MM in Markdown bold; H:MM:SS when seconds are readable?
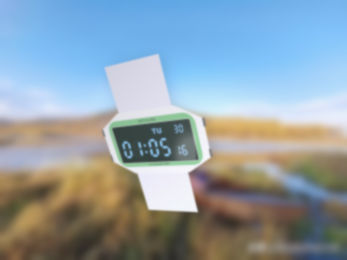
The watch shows **1:05**
